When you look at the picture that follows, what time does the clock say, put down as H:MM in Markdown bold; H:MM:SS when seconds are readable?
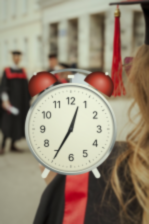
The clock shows **12:35**
